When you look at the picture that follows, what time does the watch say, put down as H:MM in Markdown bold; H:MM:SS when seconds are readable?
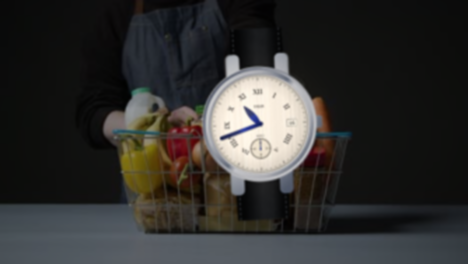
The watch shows **10:42**
